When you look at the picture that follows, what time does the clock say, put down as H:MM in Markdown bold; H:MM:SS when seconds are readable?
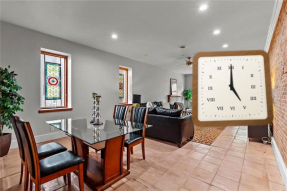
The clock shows **5:00**
